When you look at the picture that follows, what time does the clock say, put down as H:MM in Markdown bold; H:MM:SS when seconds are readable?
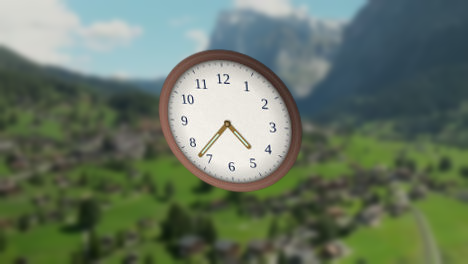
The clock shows **4:37**
